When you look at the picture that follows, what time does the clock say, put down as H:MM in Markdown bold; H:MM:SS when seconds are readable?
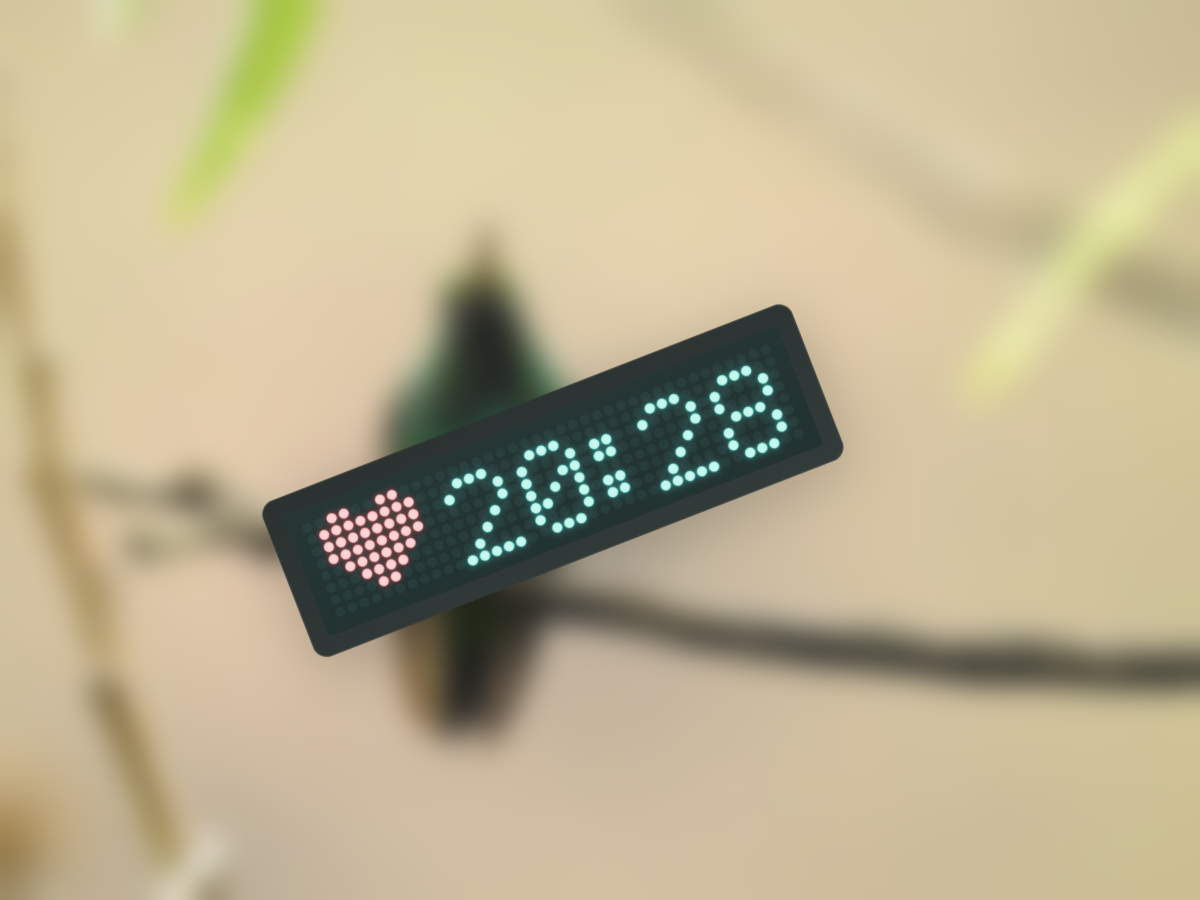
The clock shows **20:28**
